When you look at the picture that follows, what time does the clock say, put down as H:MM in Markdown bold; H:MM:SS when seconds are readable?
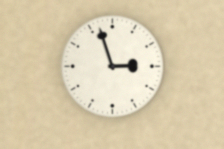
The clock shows **2:57**
